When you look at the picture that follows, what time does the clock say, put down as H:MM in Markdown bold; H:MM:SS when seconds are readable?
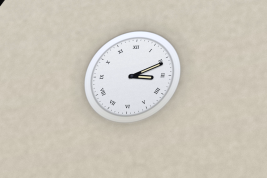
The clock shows **3:11**
